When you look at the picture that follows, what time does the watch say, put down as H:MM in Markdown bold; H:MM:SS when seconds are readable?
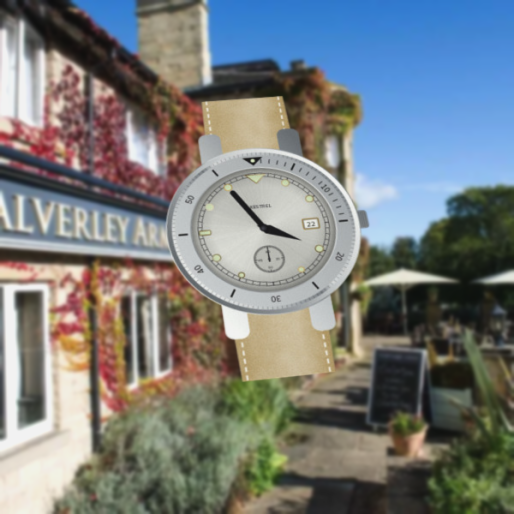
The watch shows **3:55**
